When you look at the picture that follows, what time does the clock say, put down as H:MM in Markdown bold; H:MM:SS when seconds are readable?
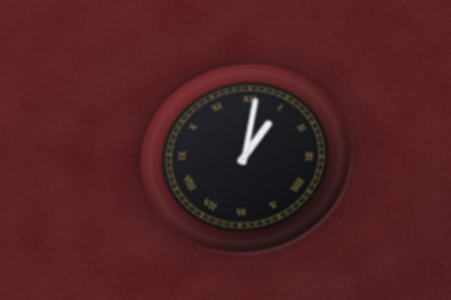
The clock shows **1:01**
